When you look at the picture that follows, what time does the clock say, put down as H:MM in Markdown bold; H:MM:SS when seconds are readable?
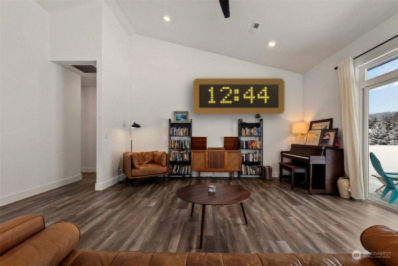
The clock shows **12:44**
